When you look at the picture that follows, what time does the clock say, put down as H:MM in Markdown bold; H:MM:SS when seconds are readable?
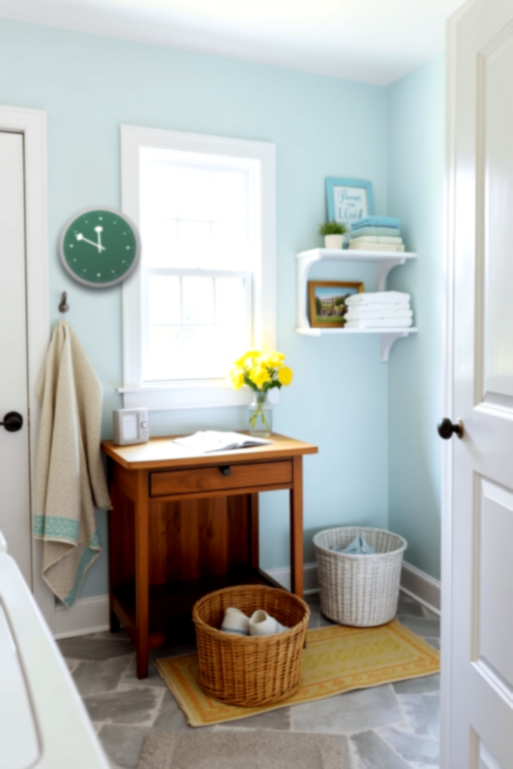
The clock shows **11:49**
